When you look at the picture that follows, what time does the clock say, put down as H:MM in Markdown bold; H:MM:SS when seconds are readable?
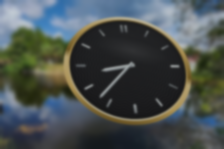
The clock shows **8:37**
